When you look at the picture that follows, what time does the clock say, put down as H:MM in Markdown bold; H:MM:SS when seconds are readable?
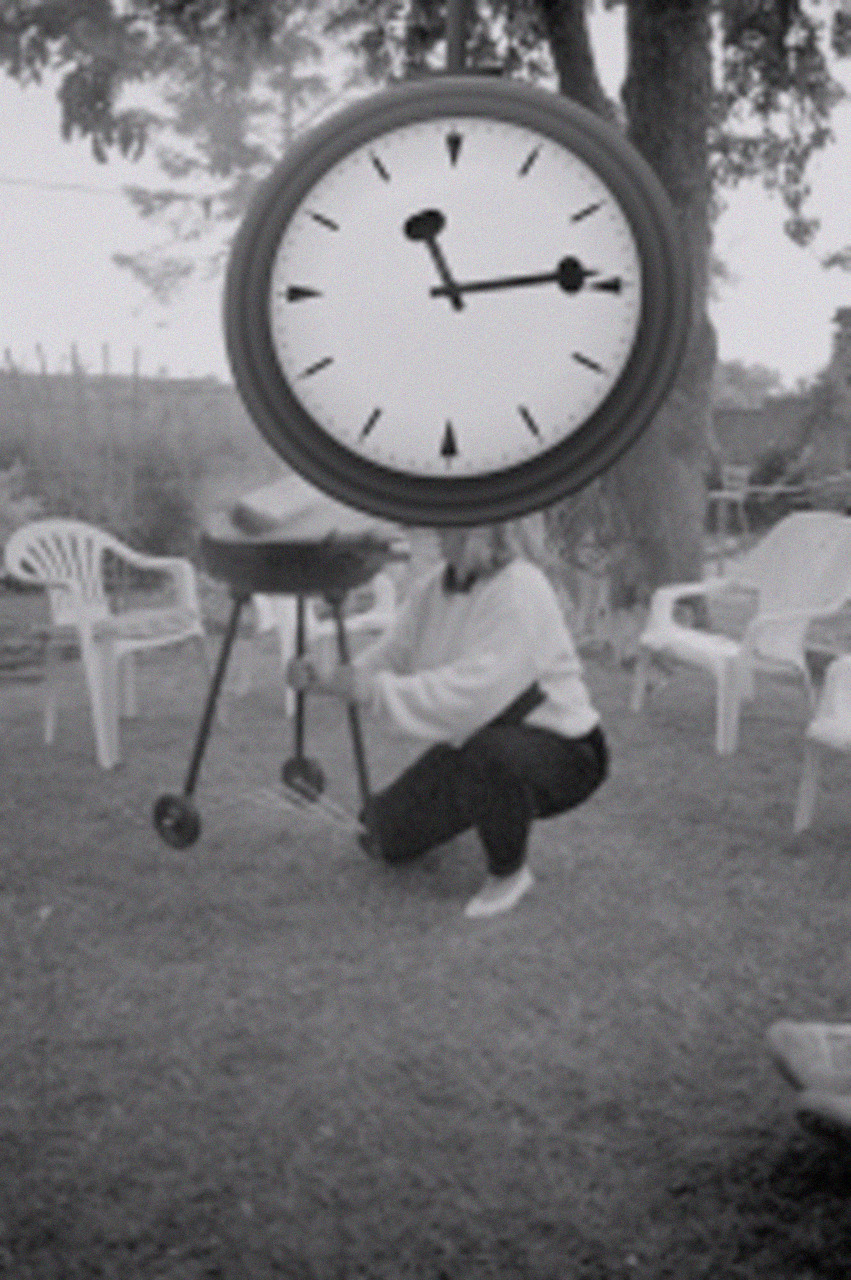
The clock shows **11:14**
